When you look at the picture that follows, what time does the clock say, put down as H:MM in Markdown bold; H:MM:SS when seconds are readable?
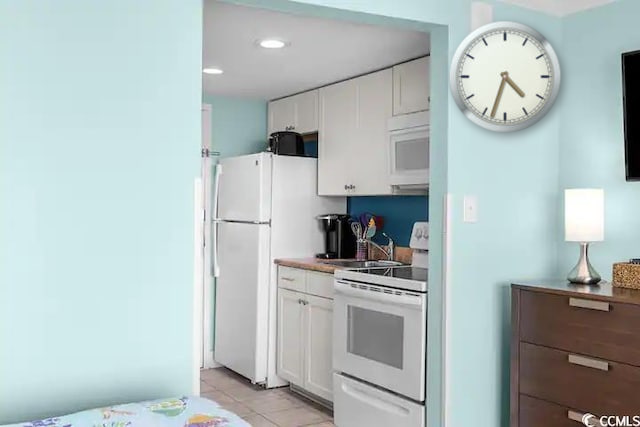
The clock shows **4:33**
